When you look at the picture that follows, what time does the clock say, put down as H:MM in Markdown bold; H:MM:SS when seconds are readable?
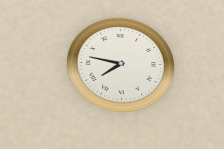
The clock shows **7:47**
